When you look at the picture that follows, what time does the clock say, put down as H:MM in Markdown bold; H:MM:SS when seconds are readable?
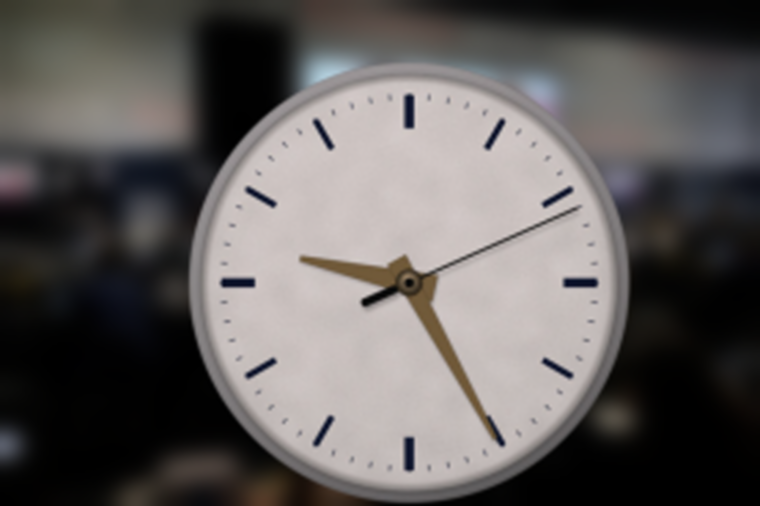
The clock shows **9:25:11**
